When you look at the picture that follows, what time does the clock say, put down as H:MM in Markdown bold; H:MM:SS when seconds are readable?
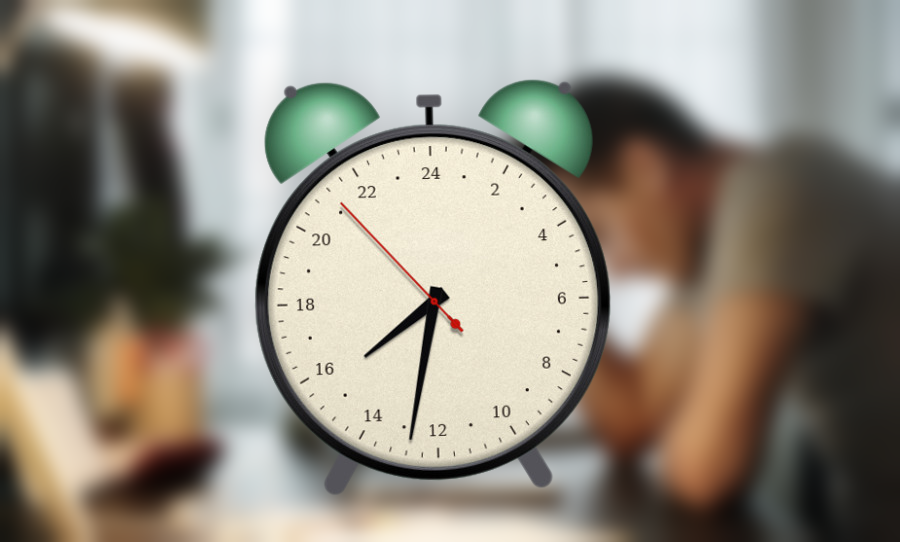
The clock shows **15:31:53**
